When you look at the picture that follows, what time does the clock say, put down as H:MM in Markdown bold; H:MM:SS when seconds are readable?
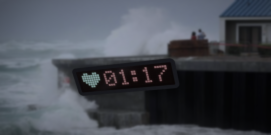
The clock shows **1:17**
